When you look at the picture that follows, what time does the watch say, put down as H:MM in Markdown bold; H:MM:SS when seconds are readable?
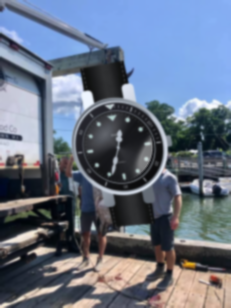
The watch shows **12:34**
